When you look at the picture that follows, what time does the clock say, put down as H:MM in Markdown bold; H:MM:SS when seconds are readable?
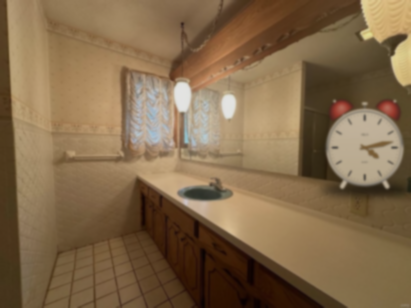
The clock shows **4:13**
